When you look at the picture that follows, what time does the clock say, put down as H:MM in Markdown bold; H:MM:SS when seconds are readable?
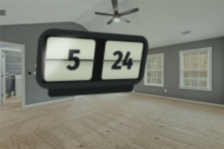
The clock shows **5:24**
